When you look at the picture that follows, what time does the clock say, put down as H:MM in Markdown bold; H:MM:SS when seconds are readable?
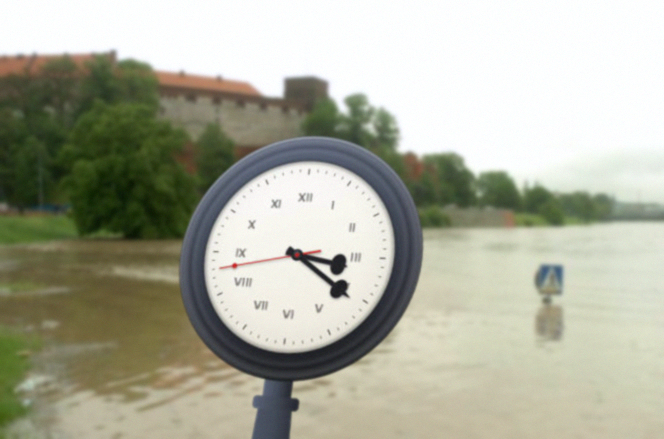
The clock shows **3:20:43**
